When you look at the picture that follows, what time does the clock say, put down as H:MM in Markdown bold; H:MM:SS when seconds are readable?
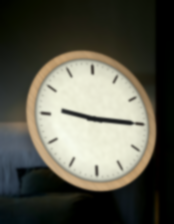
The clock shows **9:15**
